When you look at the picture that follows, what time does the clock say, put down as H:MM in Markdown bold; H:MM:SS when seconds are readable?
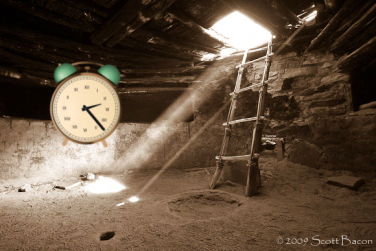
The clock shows **2:23**
